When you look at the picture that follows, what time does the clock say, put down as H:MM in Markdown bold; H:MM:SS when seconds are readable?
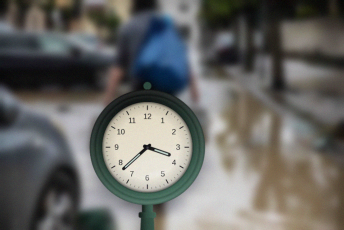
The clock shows **3:38**
